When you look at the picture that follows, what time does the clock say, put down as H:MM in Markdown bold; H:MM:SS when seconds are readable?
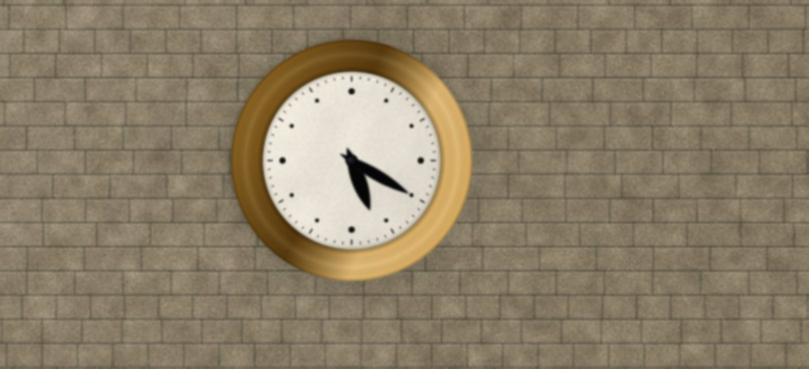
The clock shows **5:20**
